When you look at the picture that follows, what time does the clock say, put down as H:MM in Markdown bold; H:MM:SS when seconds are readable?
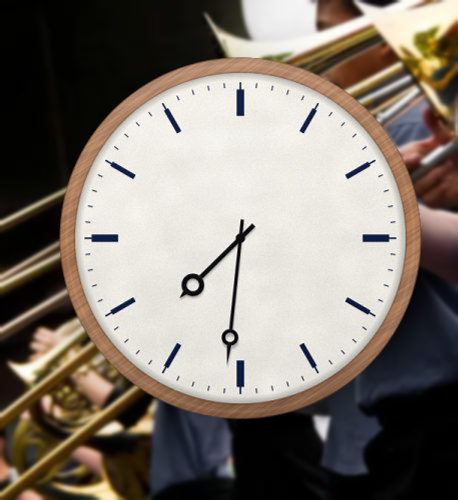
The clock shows **7:31**
